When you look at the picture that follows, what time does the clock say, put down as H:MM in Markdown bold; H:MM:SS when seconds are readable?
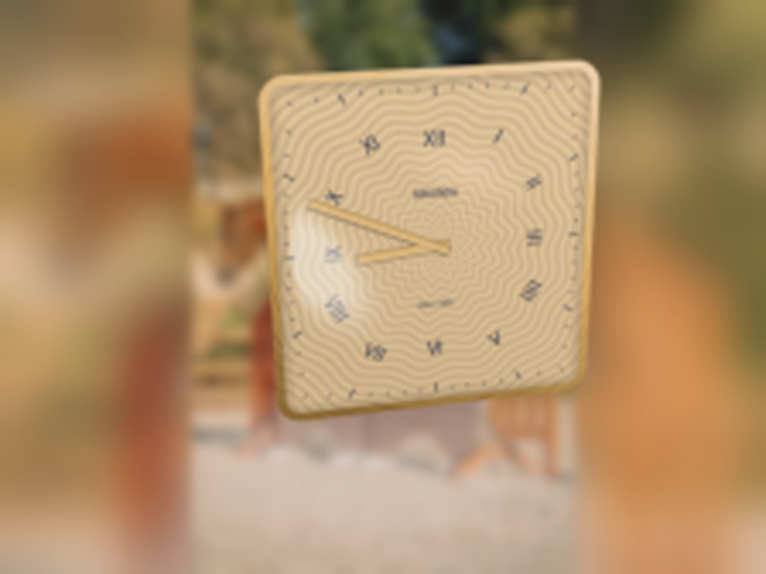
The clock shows **8:49**
